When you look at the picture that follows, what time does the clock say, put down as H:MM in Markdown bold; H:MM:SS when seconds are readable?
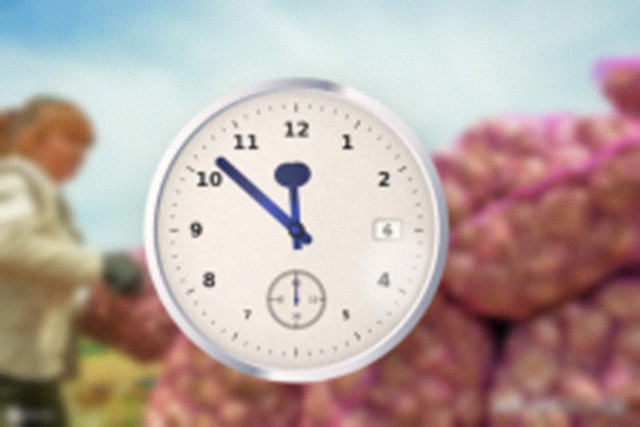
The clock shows **11:52**
